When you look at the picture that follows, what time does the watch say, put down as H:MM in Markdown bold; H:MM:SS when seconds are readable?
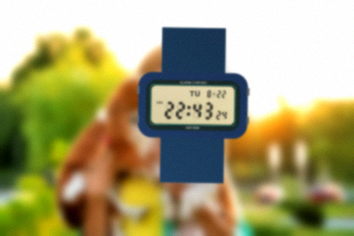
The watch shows **22:43**
